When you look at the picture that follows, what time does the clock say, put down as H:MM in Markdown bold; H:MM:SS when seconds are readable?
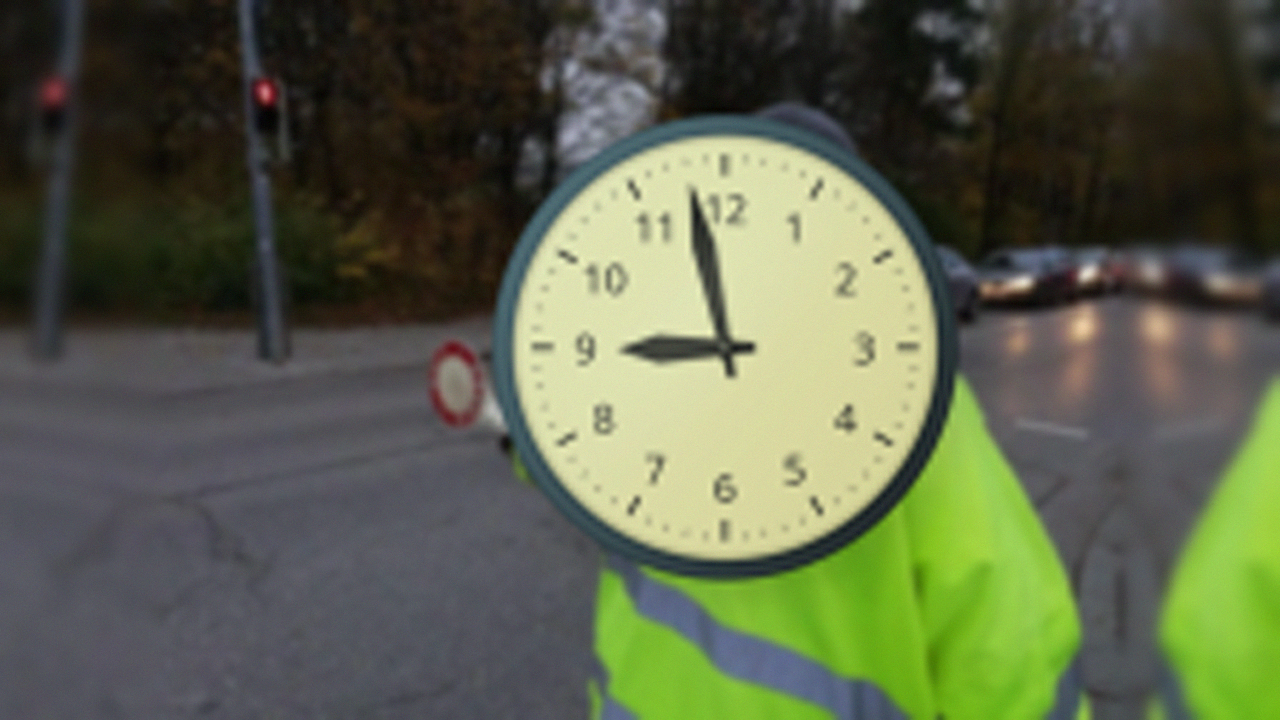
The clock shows **8:58**
